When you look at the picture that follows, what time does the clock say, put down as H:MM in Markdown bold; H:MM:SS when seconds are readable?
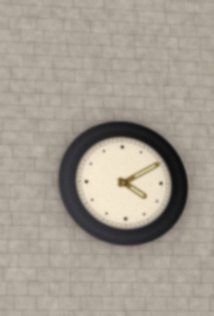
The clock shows **4:10**
